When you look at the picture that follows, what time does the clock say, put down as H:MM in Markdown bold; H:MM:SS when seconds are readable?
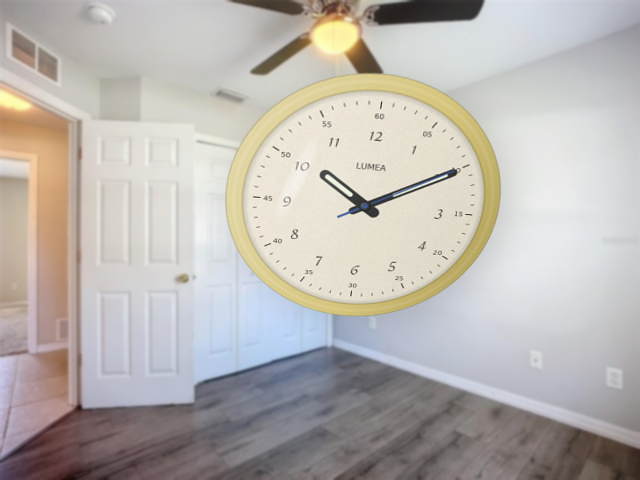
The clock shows **10:10:10**
